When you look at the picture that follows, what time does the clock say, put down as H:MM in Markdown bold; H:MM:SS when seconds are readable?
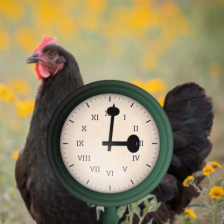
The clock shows **3:01**
